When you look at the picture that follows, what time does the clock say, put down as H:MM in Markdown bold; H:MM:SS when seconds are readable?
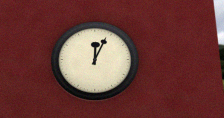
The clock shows **12:04**
